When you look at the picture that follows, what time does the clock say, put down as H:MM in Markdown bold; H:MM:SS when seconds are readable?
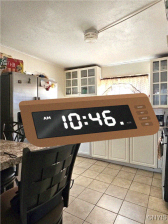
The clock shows **10:46**
